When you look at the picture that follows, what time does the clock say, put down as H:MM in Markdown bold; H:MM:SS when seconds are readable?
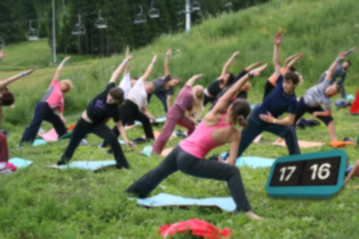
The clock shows **17:16**
